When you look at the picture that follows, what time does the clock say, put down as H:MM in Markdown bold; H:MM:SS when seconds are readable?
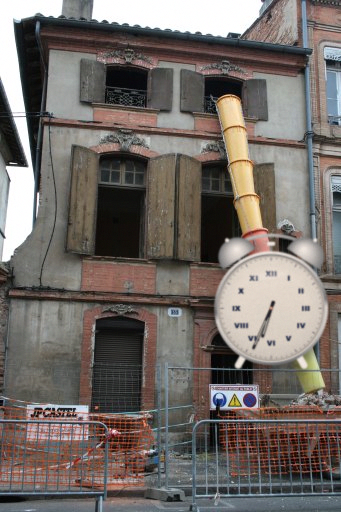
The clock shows **6:34**
